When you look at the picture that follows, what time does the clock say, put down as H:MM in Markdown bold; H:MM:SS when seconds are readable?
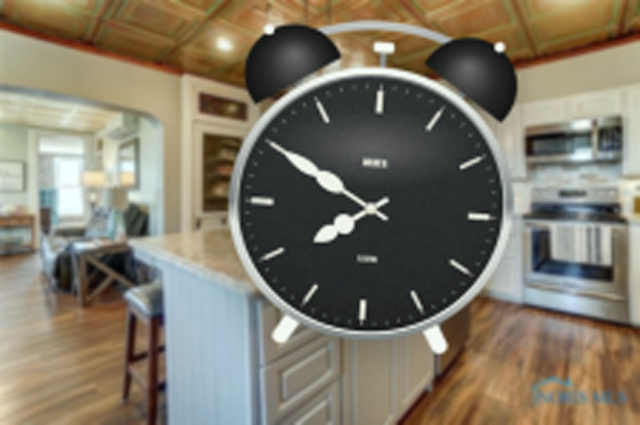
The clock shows **7:50**
